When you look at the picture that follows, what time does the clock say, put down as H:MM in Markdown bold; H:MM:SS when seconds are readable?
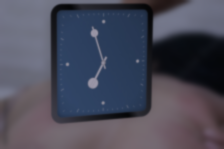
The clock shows **6:57**
